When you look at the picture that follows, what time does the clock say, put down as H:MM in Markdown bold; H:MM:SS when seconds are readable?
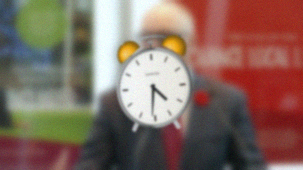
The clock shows **4:31**
